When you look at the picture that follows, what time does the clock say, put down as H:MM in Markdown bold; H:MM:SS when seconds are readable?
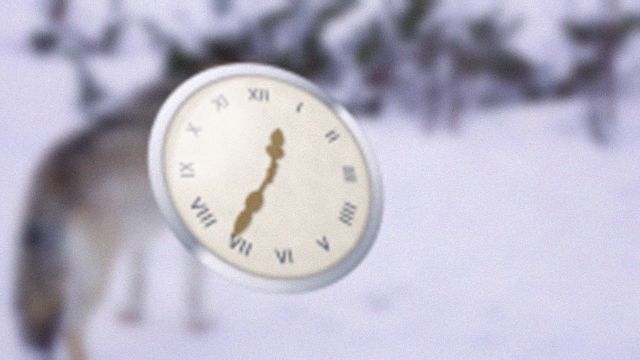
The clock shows **12:36**
